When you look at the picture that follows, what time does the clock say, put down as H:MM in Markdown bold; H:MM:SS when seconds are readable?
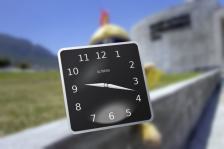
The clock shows **9:18**
